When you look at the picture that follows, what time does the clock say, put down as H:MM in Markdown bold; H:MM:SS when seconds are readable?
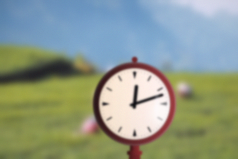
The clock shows **12:12**
